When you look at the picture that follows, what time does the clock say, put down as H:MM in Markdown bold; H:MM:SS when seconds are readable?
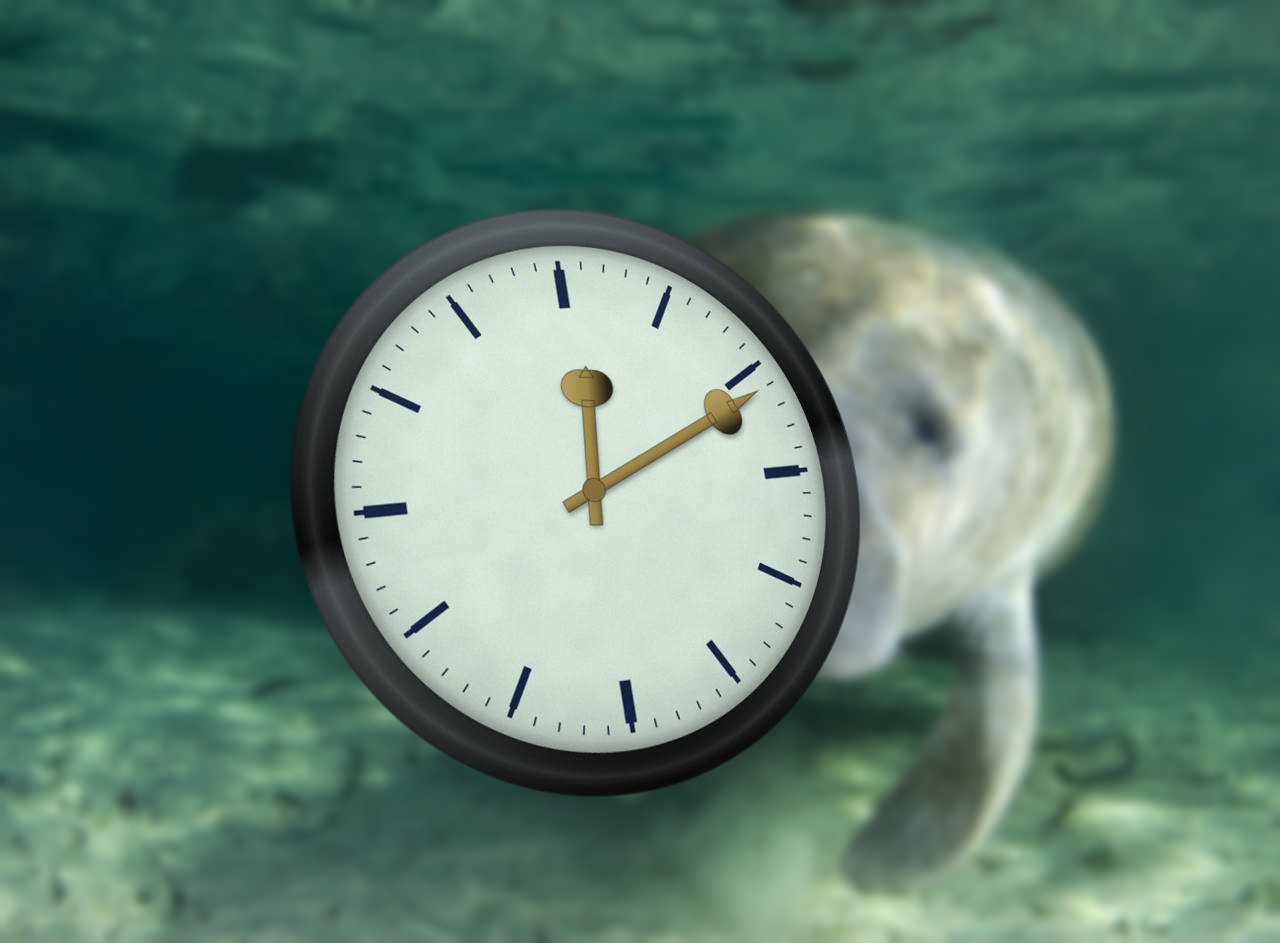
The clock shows **12:11**
